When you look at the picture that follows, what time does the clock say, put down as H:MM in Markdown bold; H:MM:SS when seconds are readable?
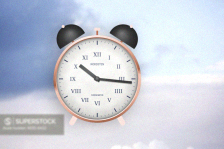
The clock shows **10:16**
